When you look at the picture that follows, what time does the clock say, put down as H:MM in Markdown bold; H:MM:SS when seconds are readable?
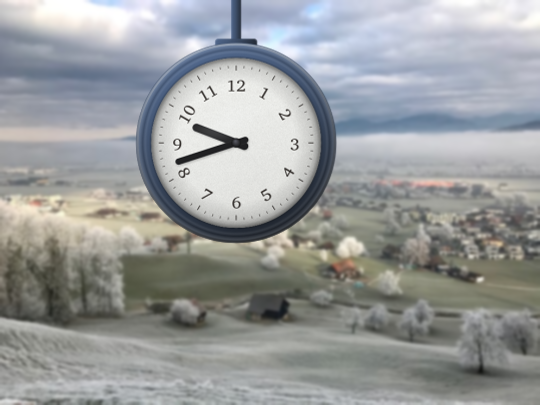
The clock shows **9:42**
